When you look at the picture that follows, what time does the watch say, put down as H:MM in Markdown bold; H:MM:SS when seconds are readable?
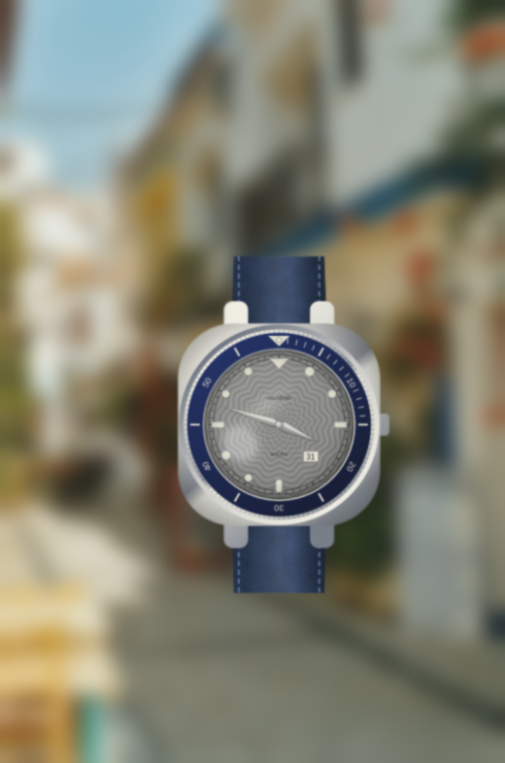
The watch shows **3:48**
